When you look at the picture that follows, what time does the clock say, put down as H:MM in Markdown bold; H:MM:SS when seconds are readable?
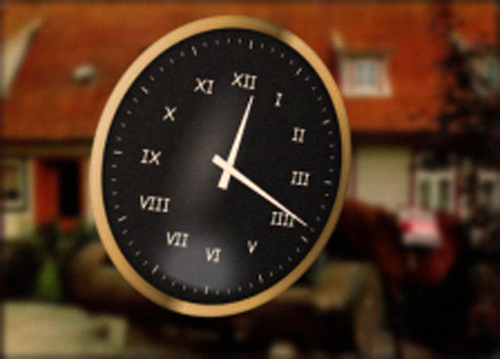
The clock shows **12:19**
